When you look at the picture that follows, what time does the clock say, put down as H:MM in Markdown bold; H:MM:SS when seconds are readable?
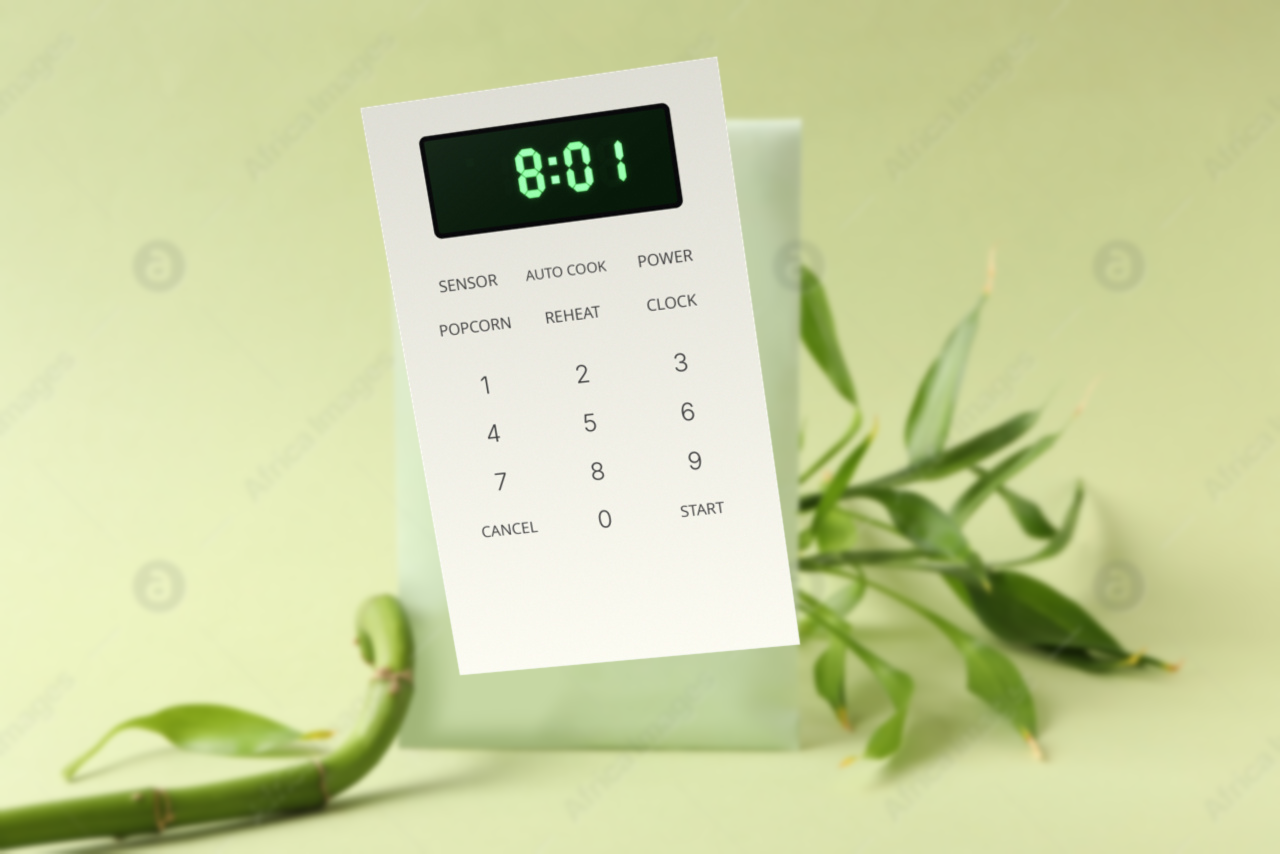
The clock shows **8:01**
